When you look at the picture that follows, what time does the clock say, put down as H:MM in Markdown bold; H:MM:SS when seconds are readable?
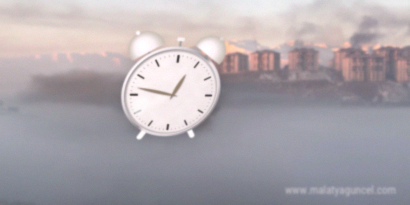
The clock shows **12:47**
